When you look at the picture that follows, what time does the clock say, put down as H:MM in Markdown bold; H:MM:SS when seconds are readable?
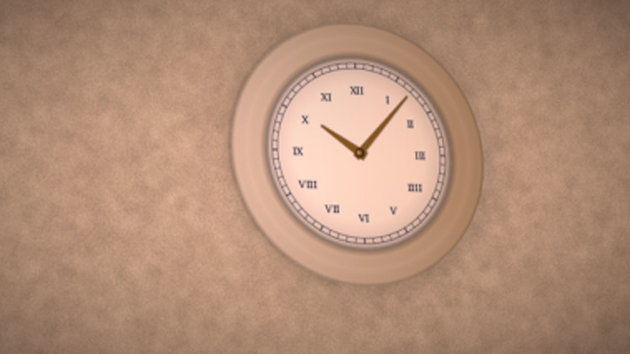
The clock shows **10:07**
